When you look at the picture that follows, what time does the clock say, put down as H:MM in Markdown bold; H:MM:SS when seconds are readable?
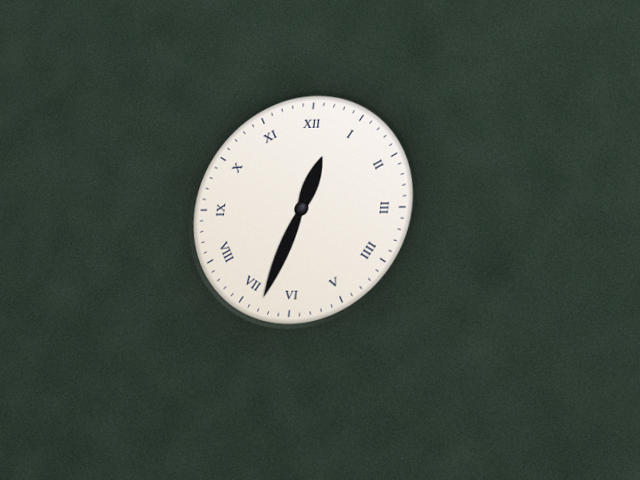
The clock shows **12:33**
